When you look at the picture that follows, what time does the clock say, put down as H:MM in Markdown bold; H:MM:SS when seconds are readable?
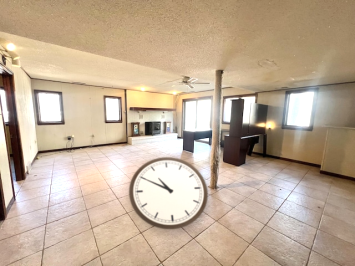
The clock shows **10:50**
